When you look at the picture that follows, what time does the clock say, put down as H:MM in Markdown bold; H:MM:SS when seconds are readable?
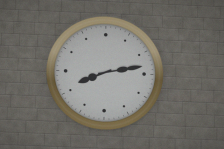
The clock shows **8:13**
